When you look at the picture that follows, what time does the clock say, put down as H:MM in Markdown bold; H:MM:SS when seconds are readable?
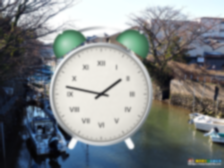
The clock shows **1:47**
